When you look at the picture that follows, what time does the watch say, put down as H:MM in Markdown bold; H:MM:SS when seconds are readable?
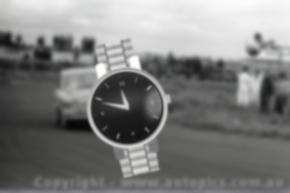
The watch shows **11:49**
